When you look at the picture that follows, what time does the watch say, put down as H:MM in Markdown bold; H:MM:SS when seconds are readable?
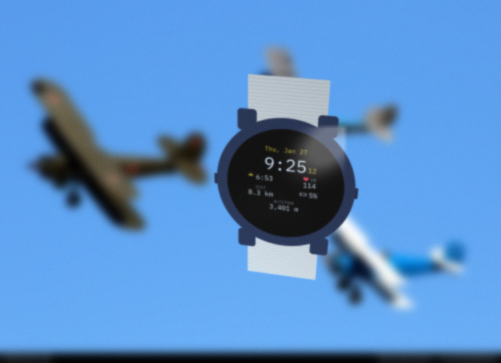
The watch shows **9:25**
